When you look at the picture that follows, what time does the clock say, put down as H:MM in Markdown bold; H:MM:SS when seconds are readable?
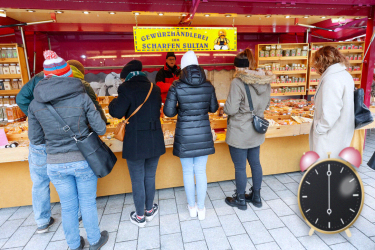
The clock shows **6:00**
